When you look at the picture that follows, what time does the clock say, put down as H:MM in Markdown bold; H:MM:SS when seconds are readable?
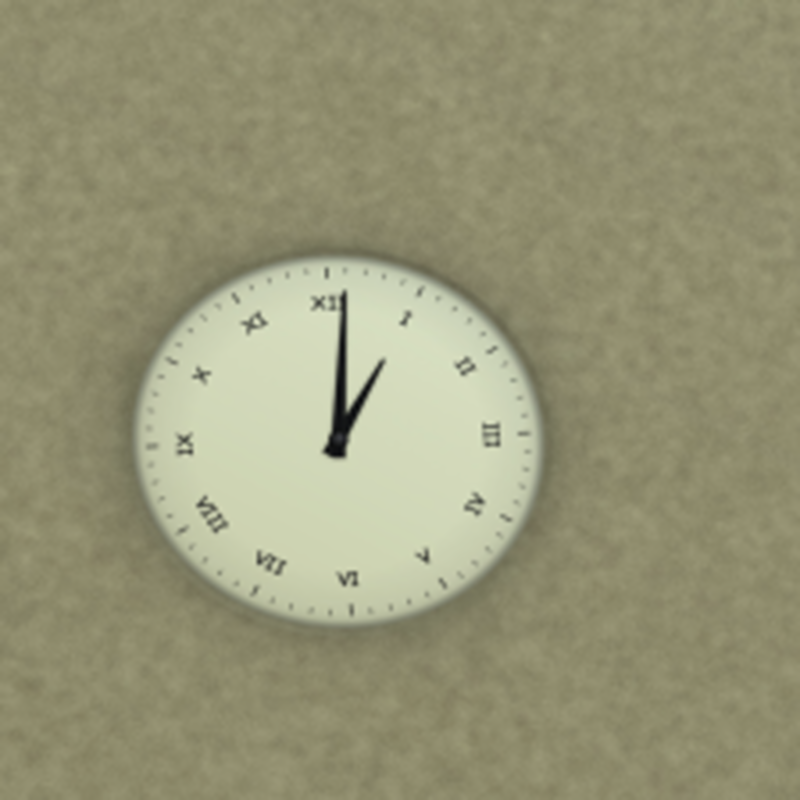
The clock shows **1:01**
